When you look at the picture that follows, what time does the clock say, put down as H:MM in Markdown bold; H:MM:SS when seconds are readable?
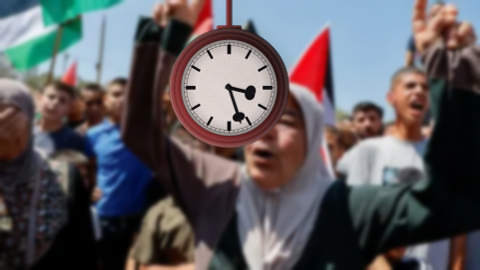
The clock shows **3:27**
